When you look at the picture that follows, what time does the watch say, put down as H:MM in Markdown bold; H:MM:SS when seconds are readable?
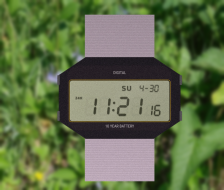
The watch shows **11:21:16**
